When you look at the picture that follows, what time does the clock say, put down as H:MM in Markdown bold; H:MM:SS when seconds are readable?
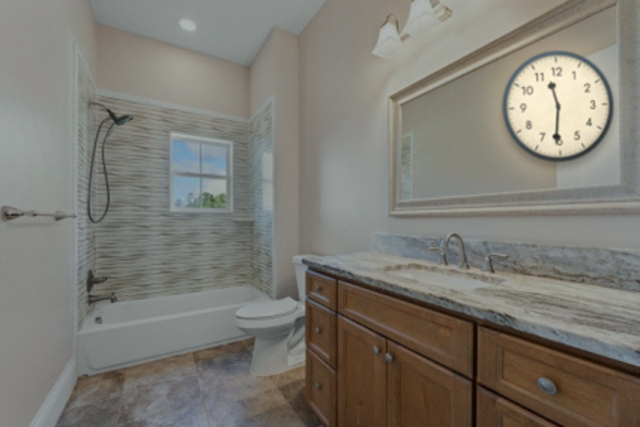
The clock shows **11:31**
